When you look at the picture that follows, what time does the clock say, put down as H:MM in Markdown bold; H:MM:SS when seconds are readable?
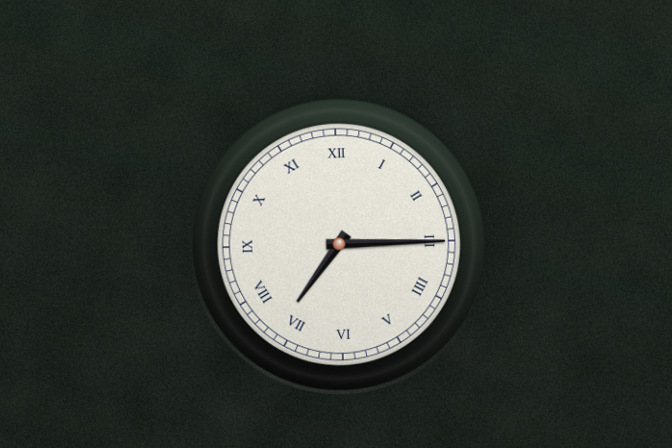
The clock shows **7:15**
